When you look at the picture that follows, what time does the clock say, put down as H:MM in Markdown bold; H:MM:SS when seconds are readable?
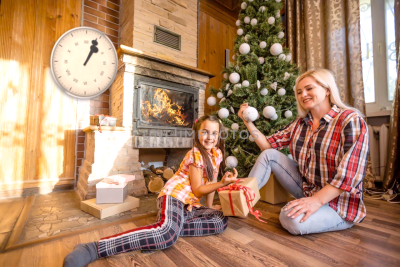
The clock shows **1:04**
